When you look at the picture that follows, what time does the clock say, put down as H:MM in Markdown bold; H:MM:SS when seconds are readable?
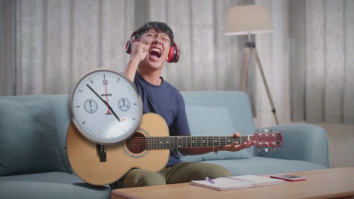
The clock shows **4:53**
